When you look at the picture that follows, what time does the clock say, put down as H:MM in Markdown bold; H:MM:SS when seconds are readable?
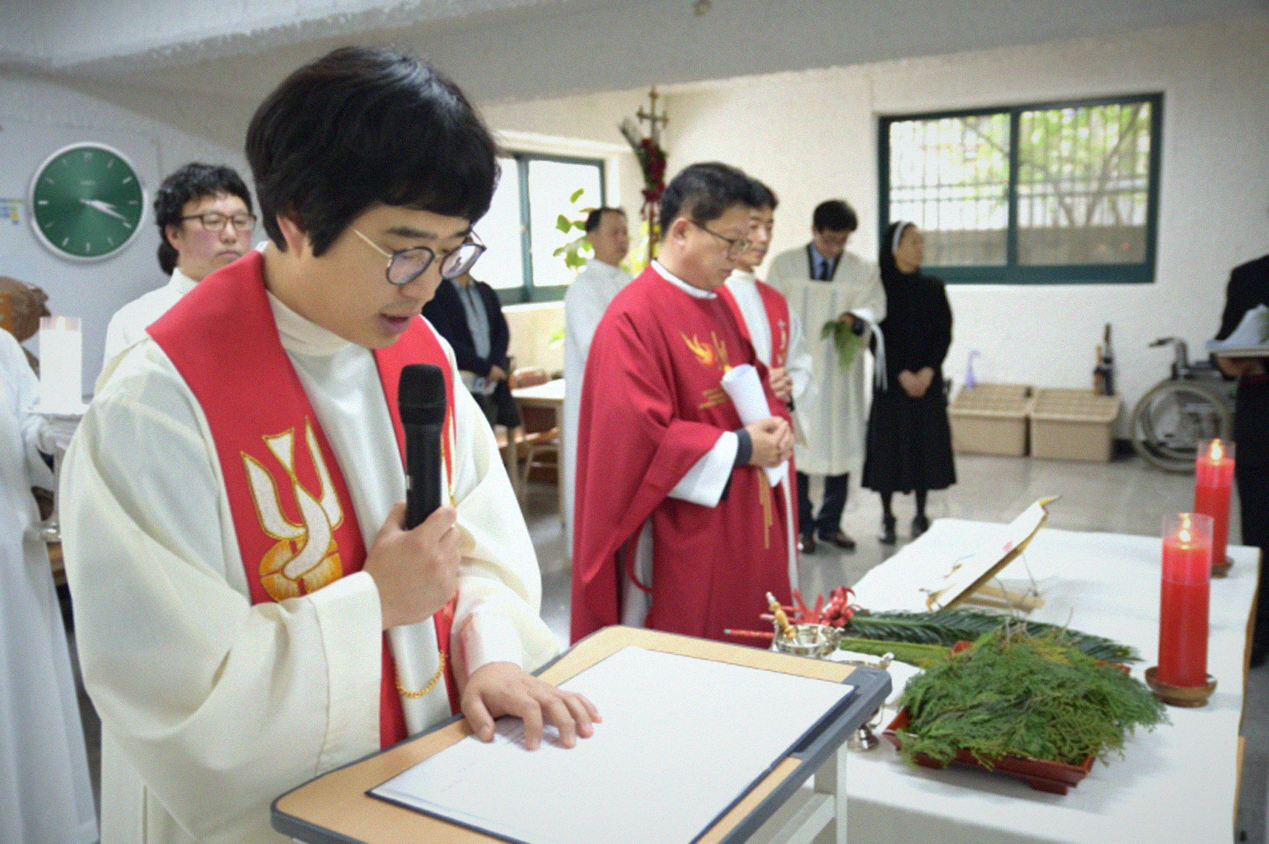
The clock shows **3:19**
